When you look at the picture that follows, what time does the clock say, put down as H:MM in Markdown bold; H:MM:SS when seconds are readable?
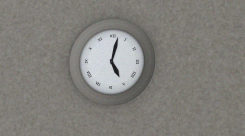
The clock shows **5:02**
